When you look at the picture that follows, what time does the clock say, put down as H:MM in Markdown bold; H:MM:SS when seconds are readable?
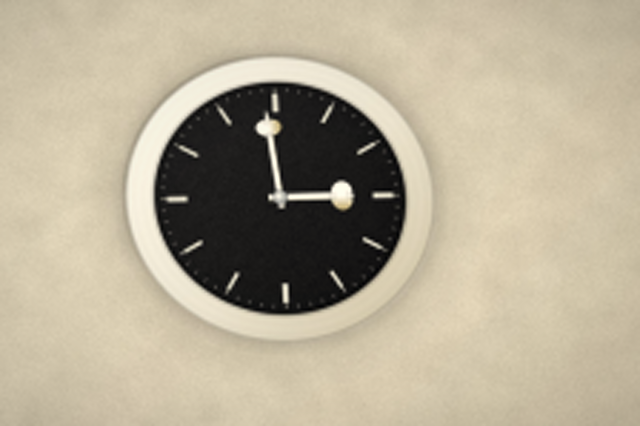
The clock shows **2:59**
